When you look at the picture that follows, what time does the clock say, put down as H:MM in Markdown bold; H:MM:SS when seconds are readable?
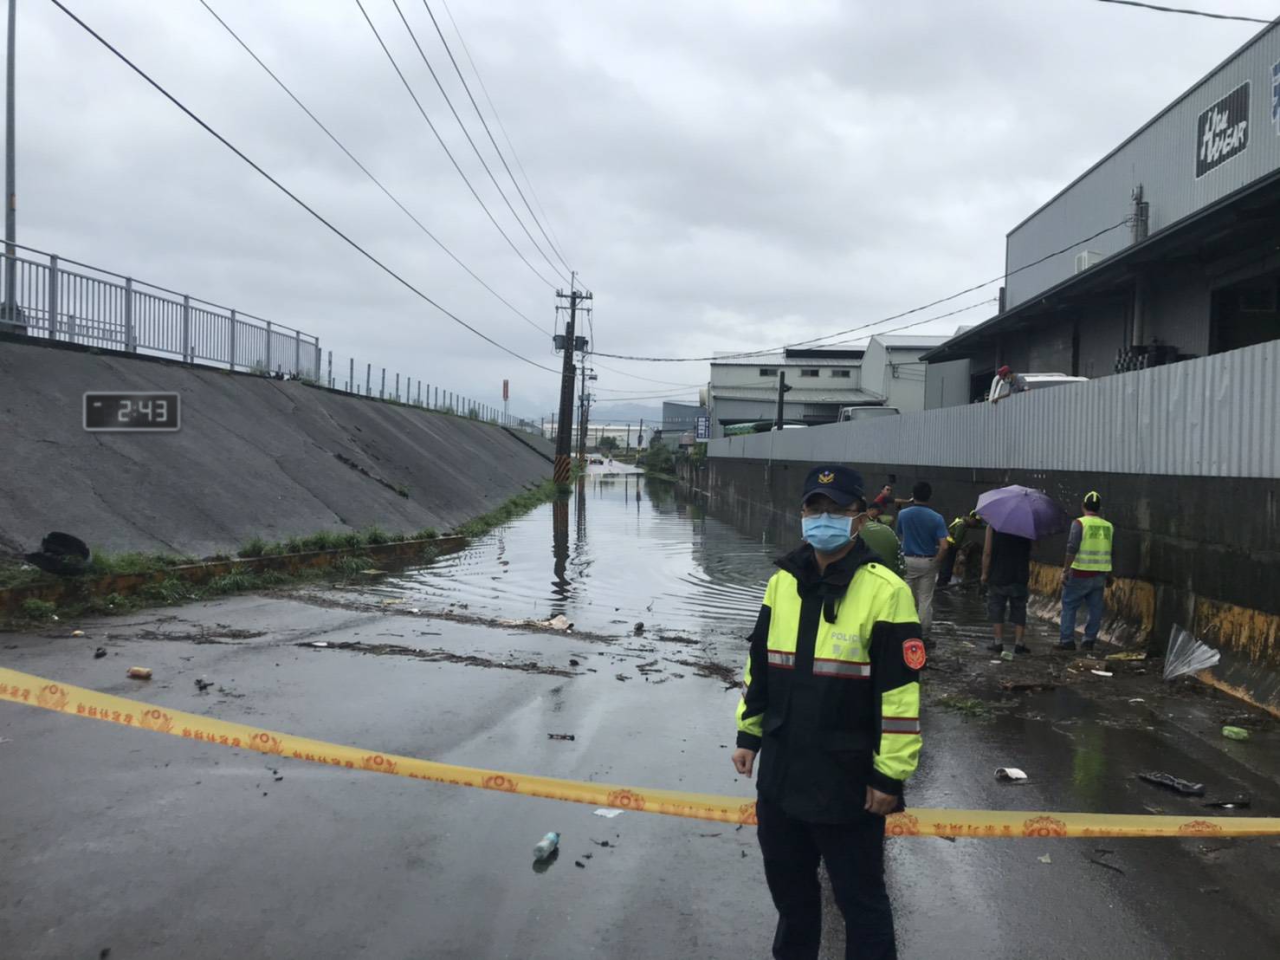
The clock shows **2:43**
